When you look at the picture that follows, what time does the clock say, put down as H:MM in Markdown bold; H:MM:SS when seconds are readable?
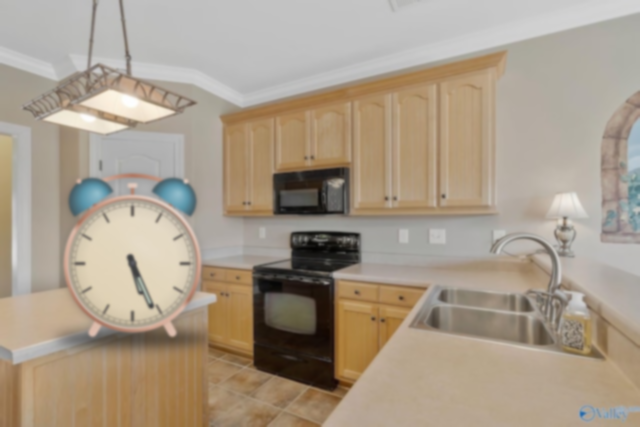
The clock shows **5:26**
